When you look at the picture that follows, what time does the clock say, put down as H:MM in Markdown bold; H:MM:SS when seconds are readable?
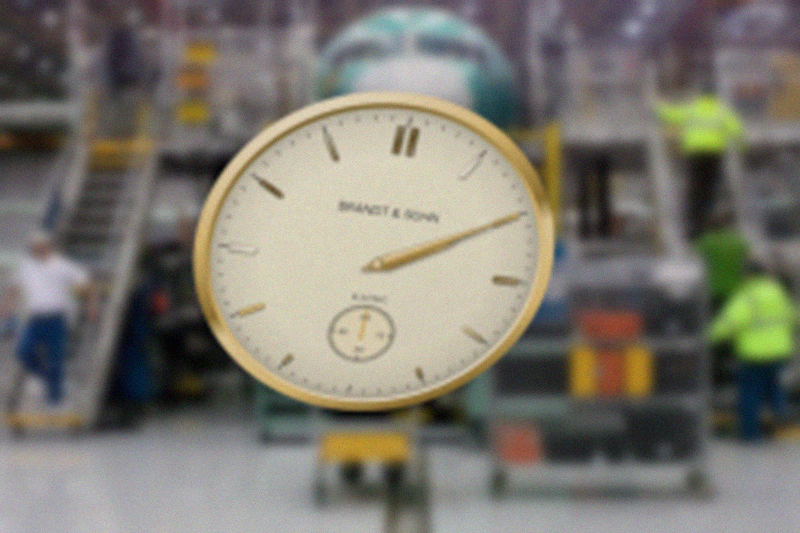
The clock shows **2:10**
